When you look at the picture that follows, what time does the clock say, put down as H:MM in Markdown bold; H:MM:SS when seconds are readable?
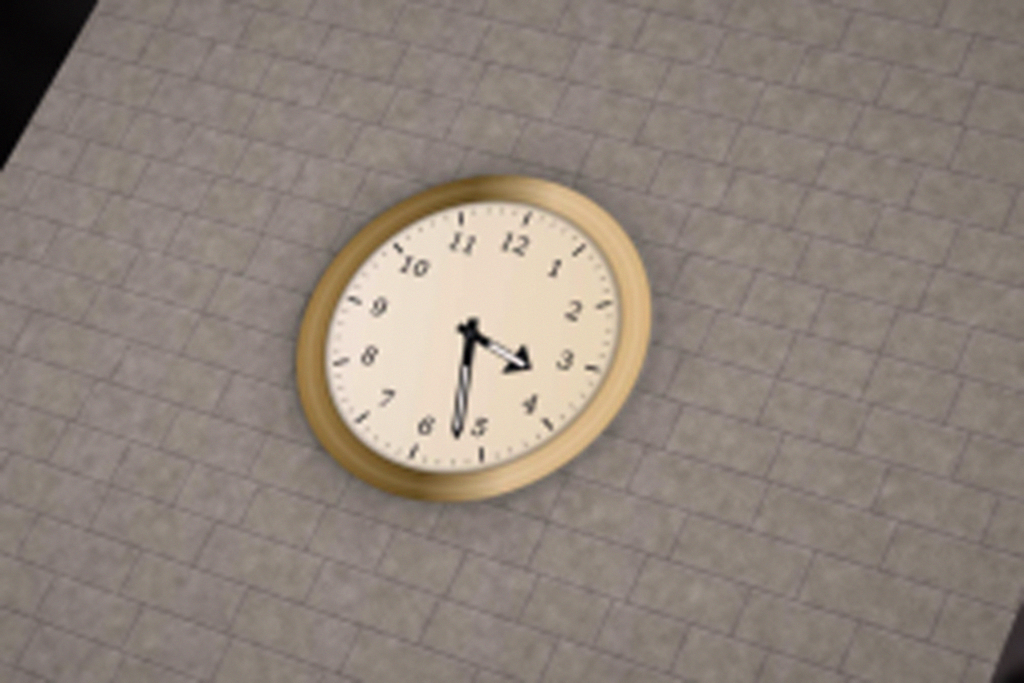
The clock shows **3:27**
